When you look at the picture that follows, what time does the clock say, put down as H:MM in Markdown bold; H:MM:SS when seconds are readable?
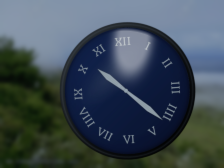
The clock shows **10:22**
